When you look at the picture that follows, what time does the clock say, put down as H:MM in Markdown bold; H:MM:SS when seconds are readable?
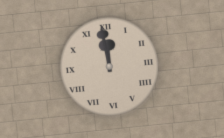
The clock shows **11:59**
